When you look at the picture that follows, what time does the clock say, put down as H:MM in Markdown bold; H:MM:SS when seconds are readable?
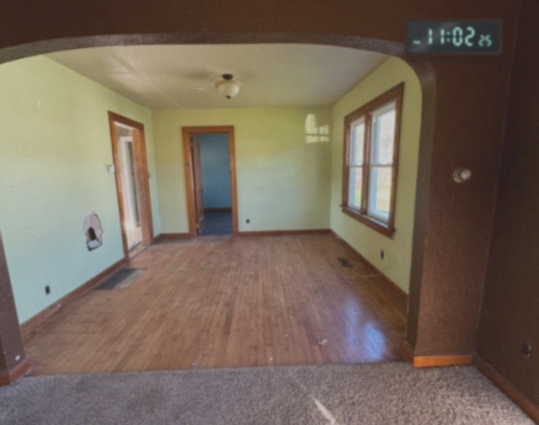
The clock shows **11:02**
